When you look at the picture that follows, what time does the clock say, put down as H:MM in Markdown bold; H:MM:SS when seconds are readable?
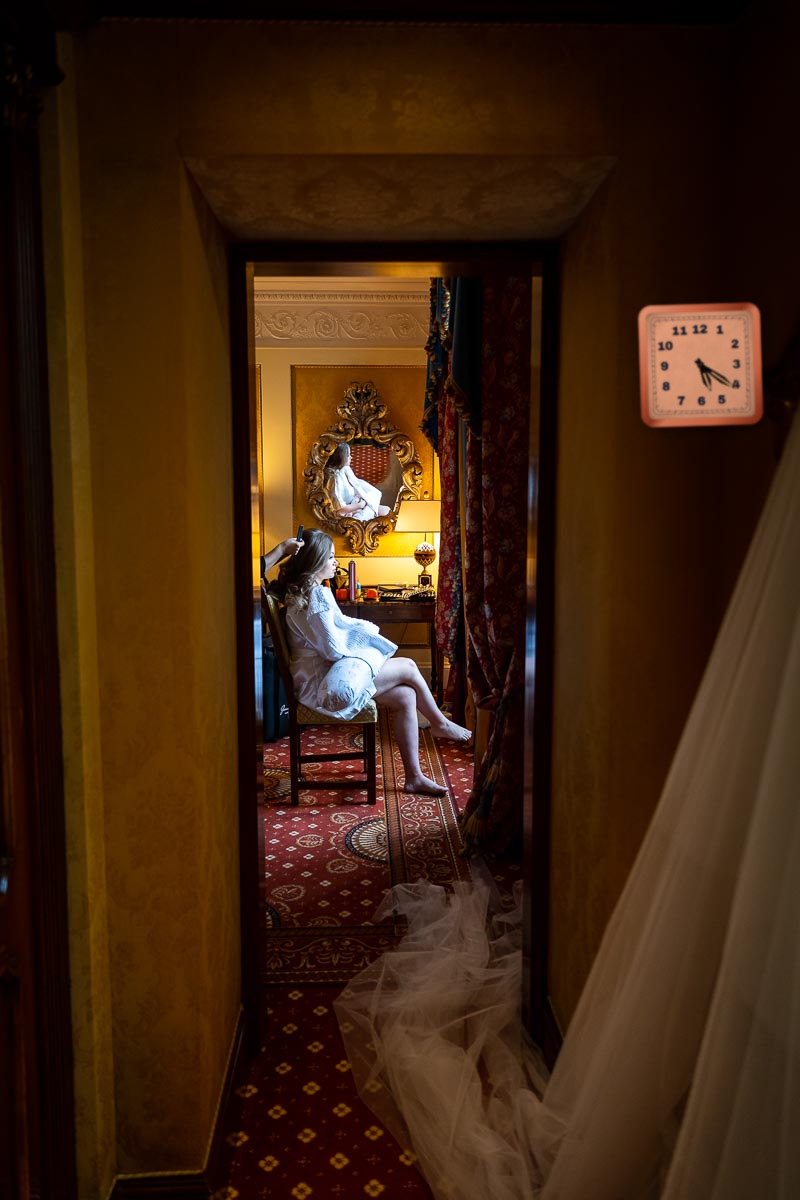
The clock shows **5:21**
